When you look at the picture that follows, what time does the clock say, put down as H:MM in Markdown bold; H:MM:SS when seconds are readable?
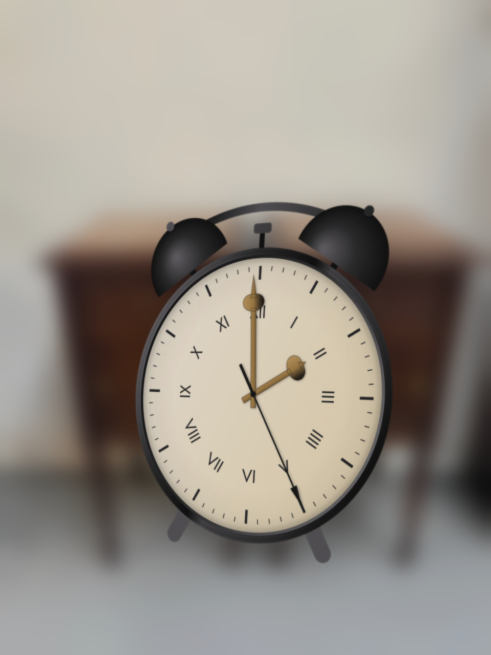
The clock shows **1:59:25**
